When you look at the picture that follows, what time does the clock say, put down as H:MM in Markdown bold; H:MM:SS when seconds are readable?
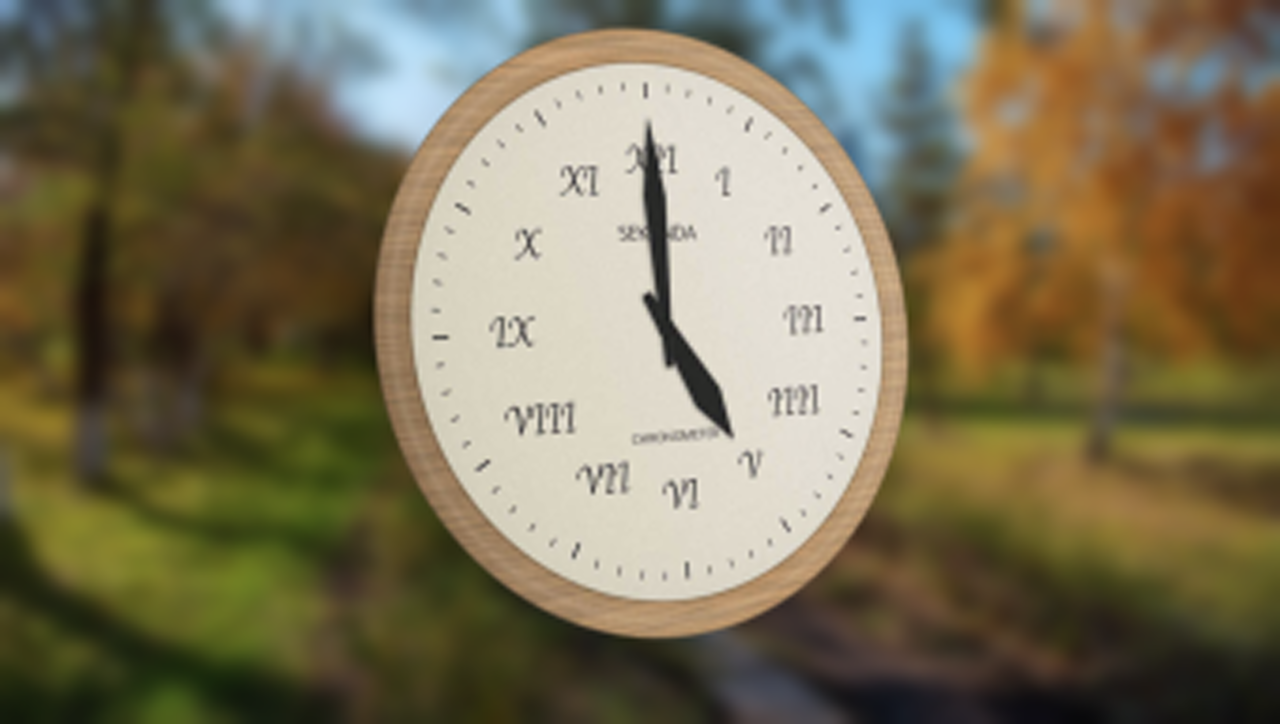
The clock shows **5:00**
